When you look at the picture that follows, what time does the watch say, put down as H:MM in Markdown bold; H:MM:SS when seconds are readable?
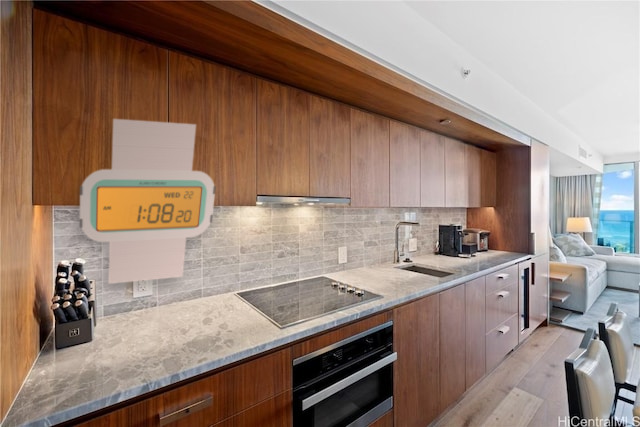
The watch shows **1:08:20**
